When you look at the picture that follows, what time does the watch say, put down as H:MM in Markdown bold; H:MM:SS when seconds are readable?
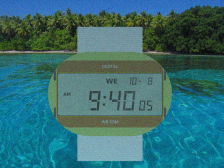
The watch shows **9:40:05**
